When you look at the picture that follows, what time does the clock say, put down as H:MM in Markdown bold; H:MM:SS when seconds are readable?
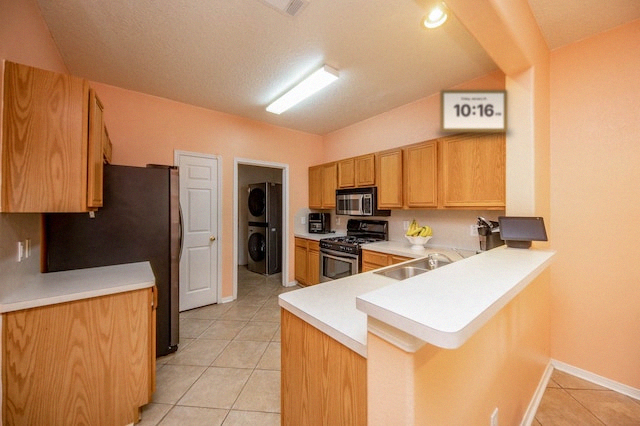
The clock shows **10:16**
